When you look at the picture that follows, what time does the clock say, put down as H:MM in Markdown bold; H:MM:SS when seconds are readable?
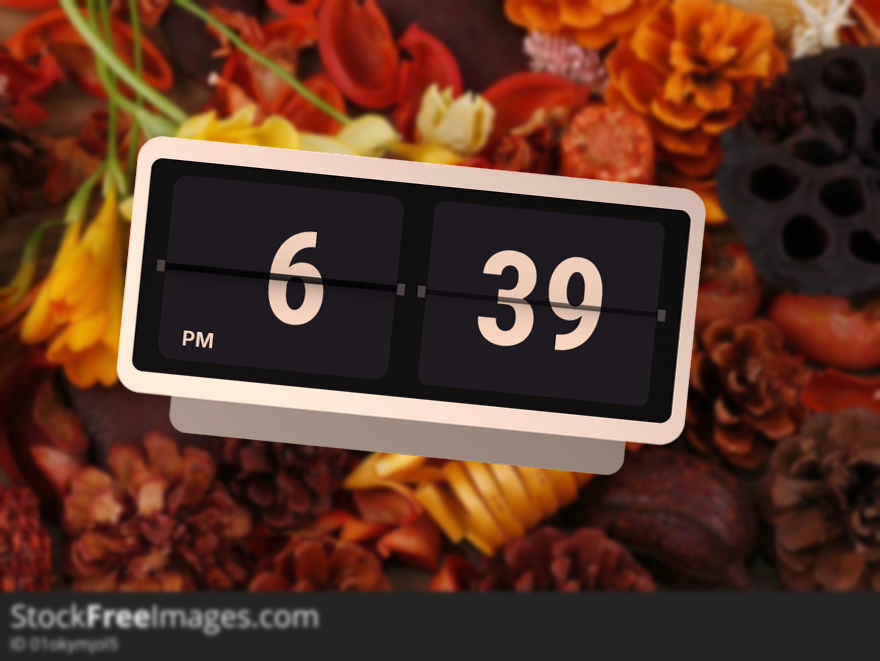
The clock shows **6:39**
